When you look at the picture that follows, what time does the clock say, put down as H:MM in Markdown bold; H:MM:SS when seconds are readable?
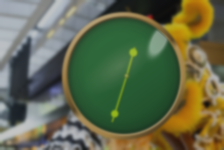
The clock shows **12:33**
